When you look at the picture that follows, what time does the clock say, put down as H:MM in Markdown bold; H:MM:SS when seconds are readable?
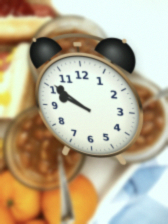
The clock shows **9:51**
